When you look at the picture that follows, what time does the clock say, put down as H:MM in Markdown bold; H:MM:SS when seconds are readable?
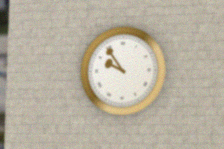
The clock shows **9:54**
